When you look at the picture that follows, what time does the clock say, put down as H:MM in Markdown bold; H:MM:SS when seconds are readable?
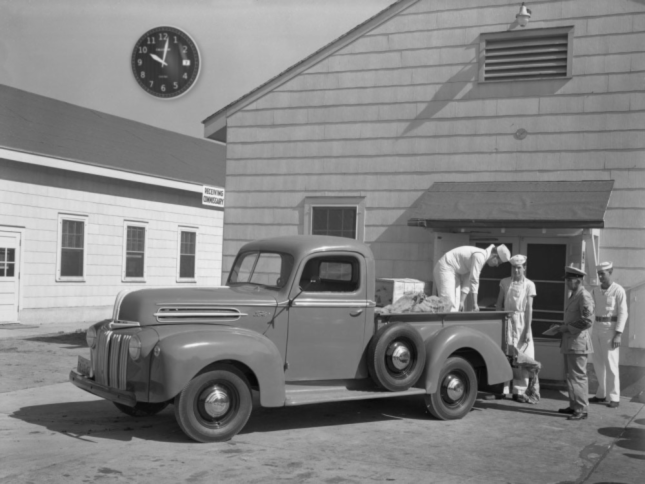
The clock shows **10:02**
